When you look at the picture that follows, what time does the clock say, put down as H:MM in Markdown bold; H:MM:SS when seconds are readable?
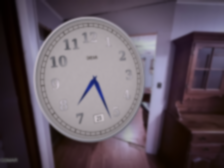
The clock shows **7:27**
